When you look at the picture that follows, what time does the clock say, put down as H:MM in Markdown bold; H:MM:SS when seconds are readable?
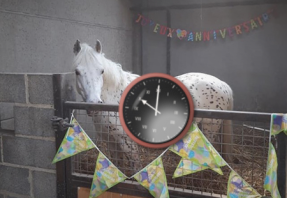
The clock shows **10:00**
